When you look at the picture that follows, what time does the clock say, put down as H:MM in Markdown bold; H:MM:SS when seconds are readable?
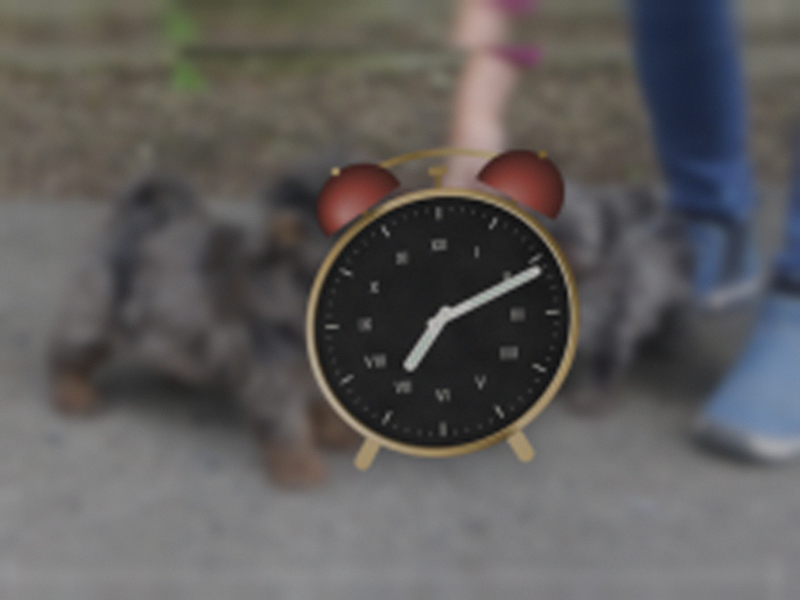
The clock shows **7:11**
